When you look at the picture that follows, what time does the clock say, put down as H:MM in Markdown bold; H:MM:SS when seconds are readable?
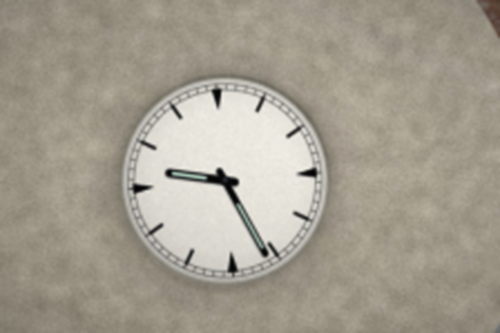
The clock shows **9:26**
